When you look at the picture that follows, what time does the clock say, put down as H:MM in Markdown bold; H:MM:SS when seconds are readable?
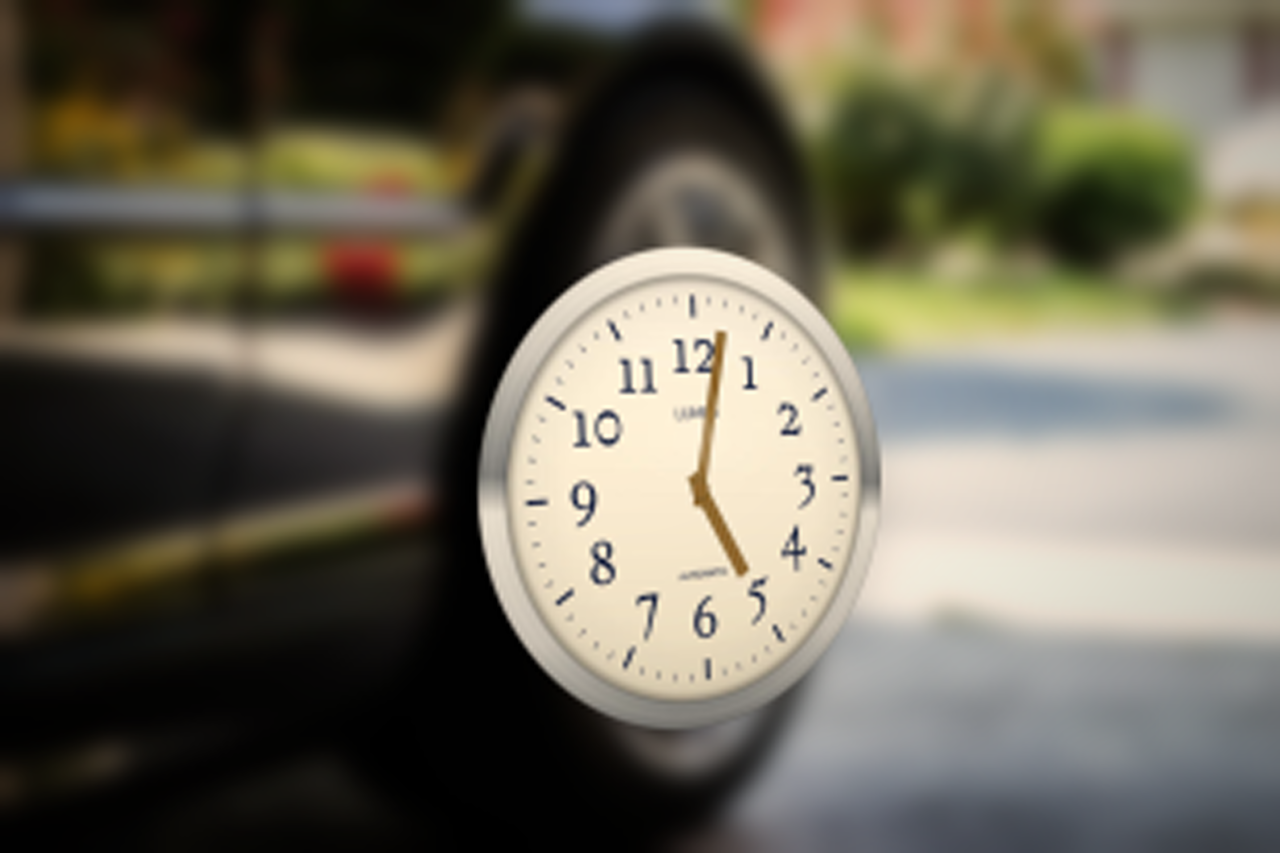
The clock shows **5:02**
